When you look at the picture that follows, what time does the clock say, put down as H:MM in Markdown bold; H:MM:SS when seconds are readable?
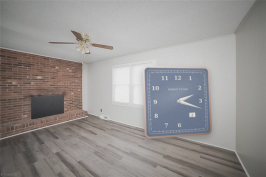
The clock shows **2:18**
